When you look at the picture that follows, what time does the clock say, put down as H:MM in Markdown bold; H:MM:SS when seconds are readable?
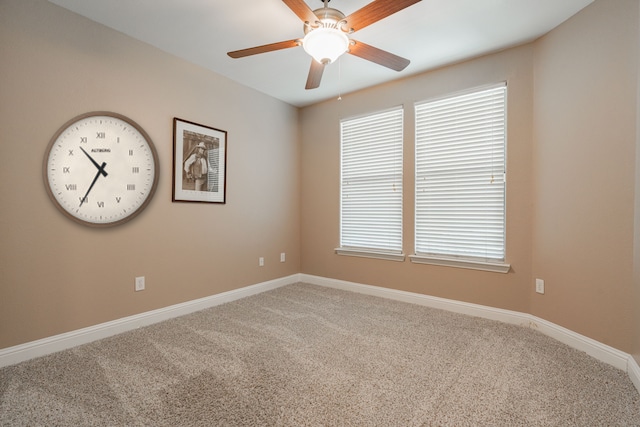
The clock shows **10:35**
